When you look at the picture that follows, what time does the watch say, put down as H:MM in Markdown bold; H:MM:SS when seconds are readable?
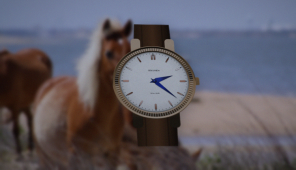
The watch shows **2:22**
